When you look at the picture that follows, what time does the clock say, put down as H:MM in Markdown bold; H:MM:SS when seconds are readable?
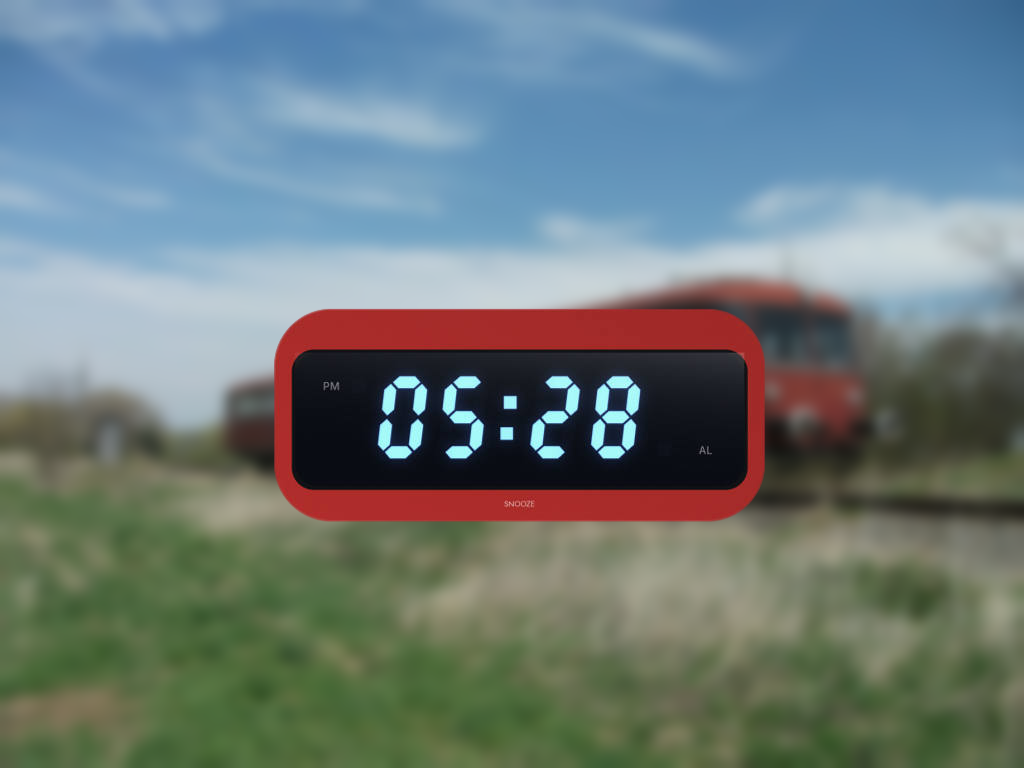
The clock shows **5:28**
